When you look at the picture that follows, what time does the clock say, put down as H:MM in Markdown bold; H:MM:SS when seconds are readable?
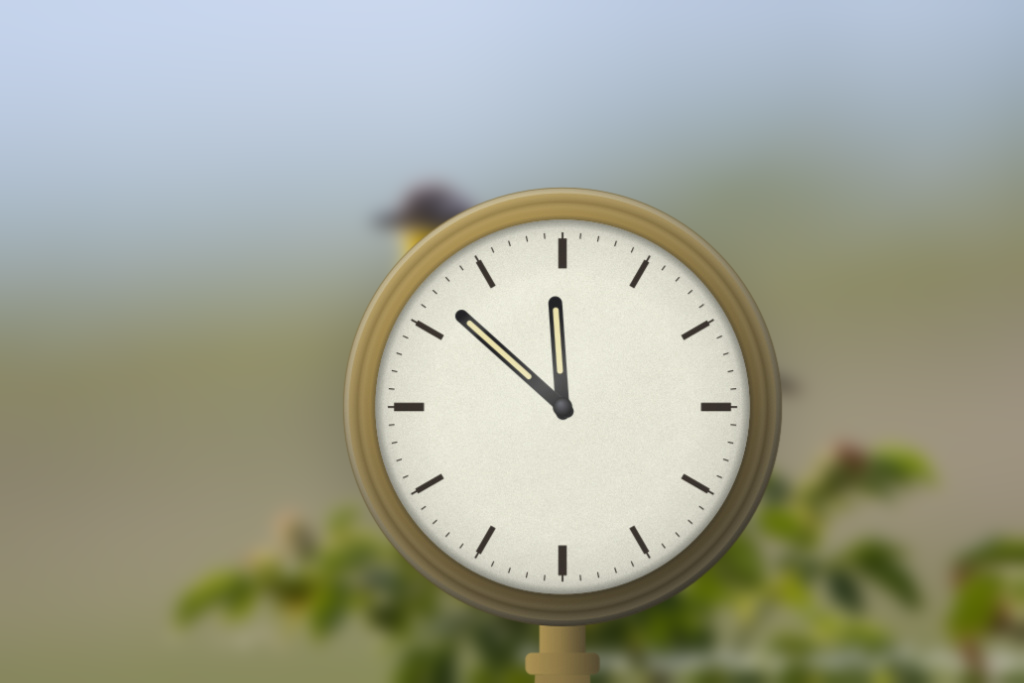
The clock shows **11:52**
